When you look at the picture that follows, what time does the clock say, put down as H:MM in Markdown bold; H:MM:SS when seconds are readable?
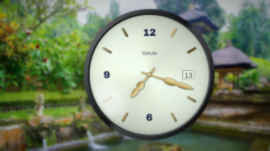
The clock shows **7:18**
